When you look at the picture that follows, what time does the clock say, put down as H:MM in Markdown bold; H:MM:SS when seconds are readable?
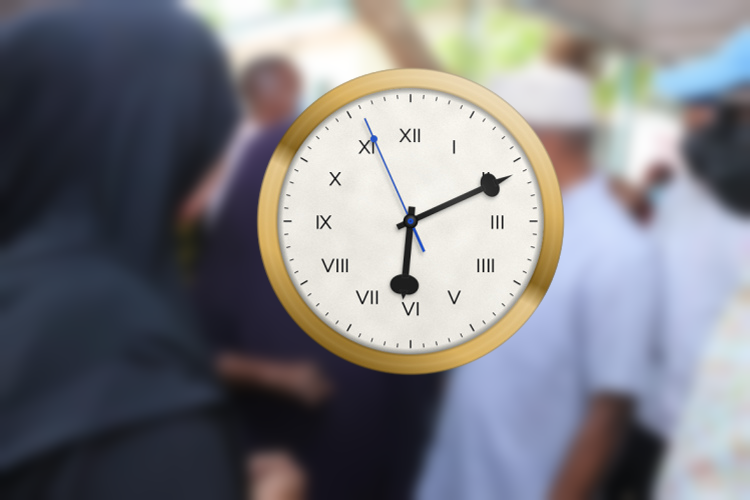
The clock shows **6:10:56**
